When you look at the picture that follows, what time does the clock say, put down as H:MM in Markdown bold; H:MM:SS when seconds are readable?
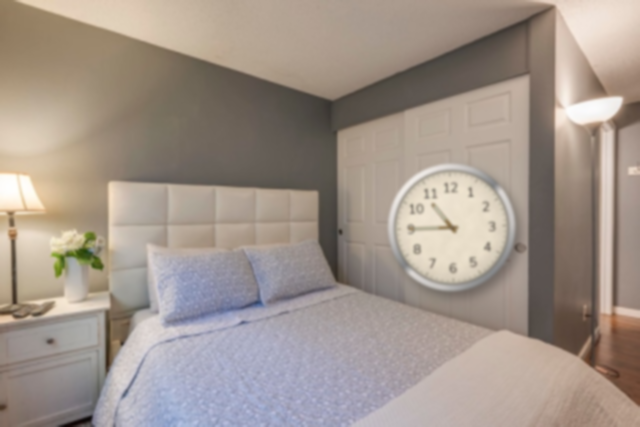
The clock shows **10:45**
